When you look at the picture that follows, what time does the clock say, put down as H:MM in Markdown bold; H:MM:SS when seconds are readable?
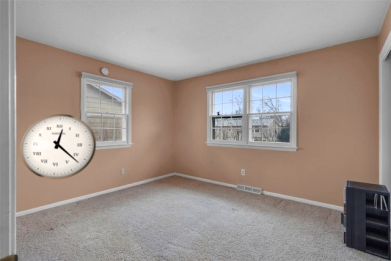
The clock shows **12:22**
